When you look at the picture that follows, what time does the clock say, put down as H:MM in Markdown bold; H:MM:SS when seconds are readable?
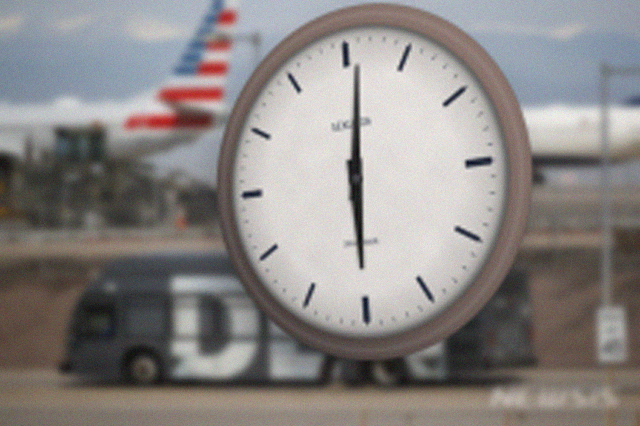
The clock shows **6:01**
